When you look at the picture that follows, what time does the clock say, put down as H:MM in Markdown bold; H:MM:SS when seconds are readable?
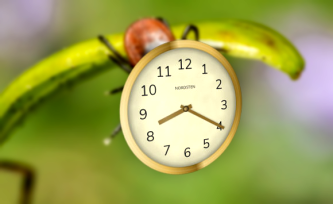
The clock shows **8:20**
